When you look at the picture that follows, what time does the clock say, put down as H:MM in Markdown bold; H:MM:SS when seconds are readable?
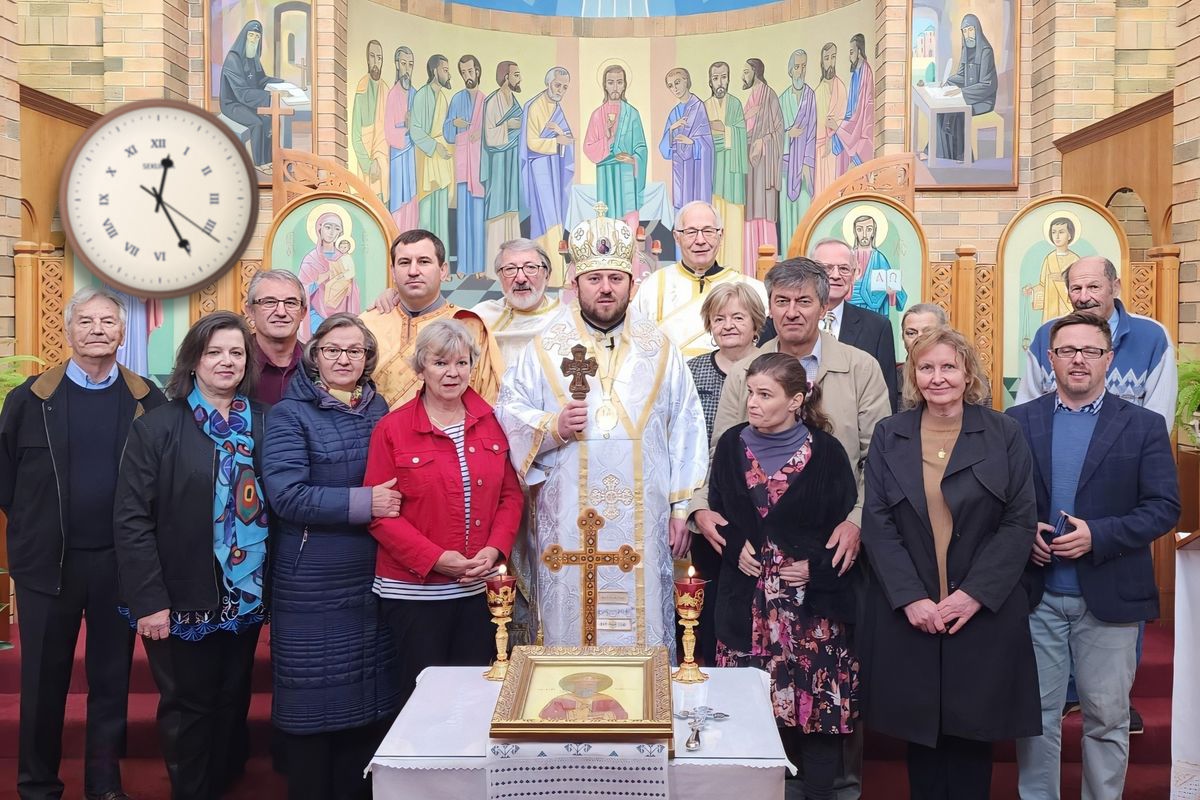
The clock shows **12:25:21**
